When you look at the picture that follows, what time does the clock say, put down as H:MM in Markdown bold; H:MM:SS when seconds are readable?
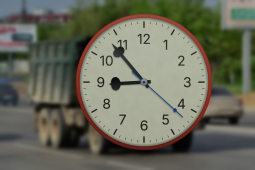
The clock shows **8:53:22**
